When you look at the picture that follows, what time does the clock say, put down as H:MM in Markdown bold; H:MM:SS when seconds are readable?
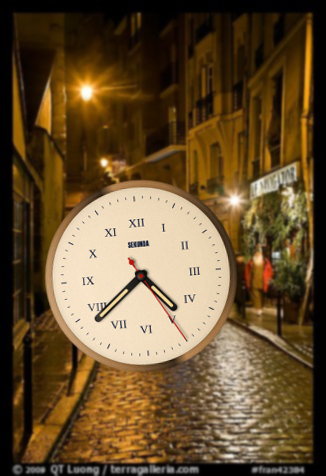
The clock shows **4:38:25**
